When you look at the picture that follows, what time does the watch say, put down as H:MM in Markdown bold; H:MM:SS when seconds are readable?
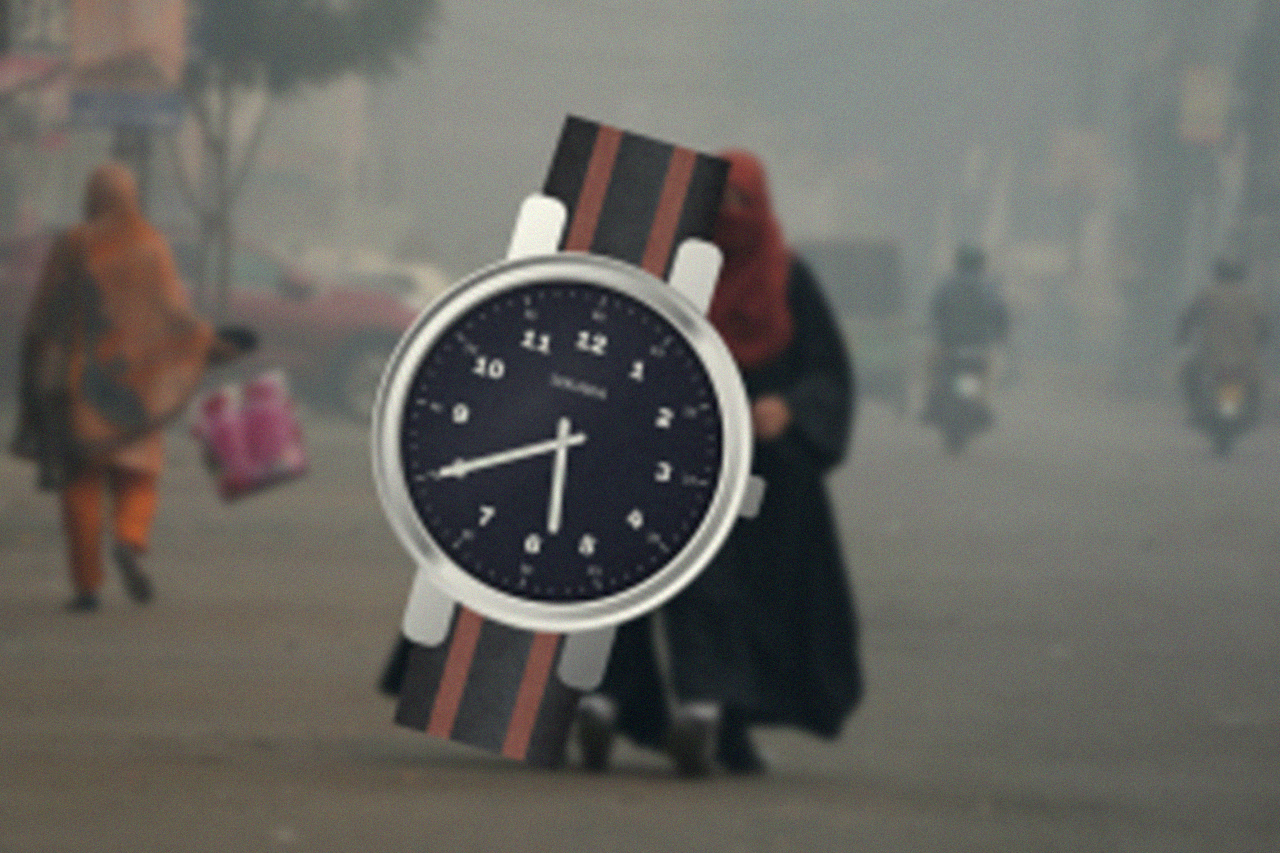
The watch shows **5:40**
